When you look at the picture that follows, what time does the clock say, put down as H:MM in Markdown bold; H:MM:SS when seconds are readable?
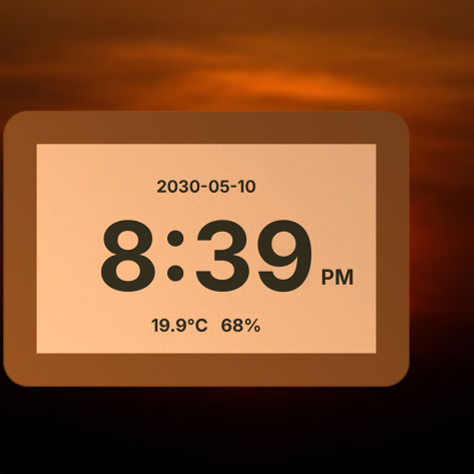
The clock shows **8:39**
